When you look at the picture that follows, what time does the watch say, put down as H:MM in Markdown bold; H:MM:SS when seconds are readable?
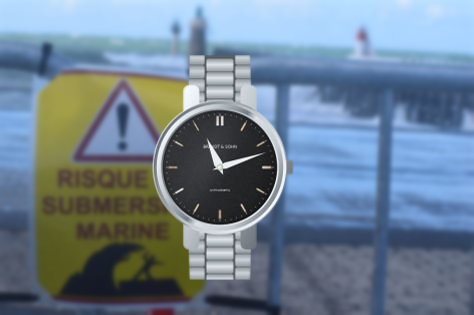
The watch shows **11:12**
